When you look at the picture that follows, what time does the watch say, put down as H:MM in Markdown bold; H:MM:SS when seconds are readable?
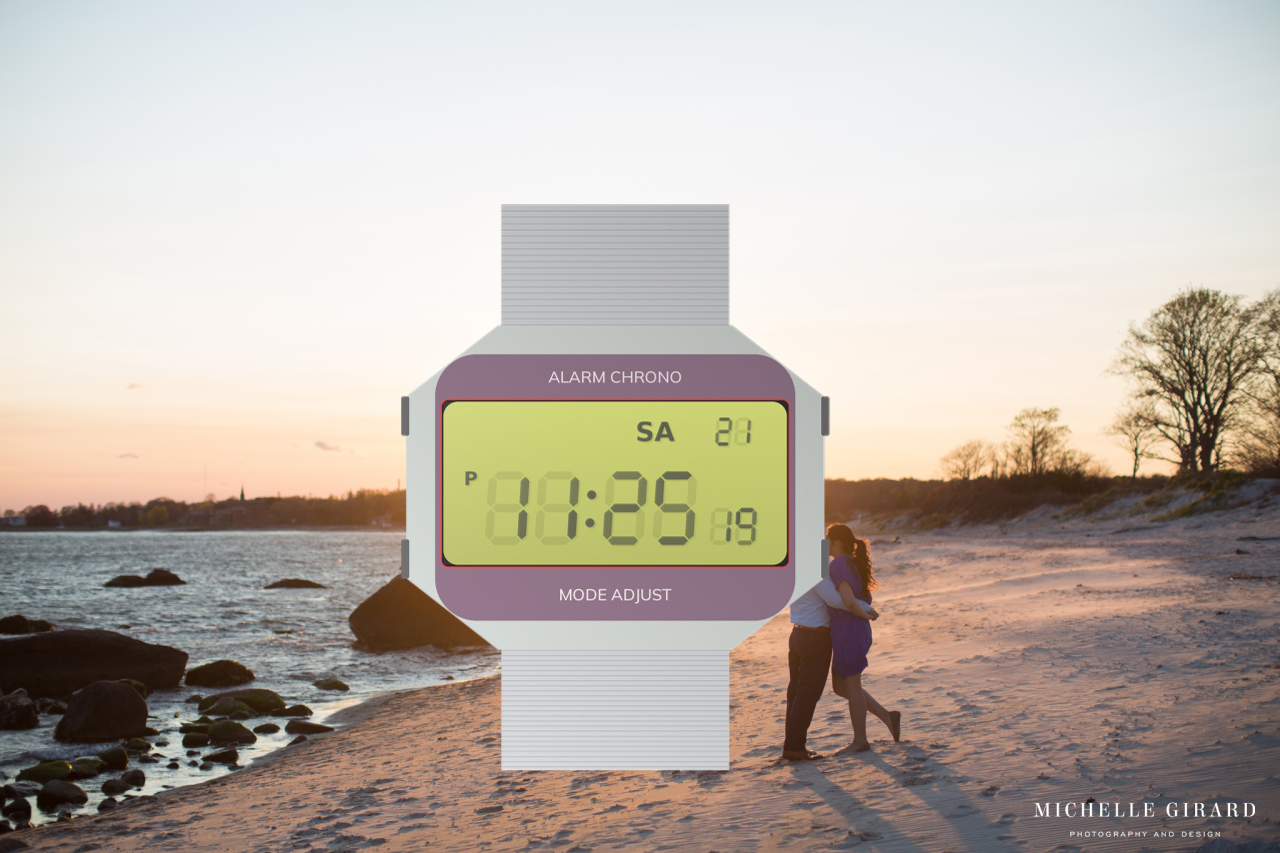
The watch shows **11:25:19**
